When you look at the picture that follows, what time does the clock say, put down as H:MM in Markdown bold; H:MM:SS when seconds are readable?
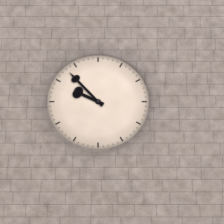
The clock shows **9:53**
